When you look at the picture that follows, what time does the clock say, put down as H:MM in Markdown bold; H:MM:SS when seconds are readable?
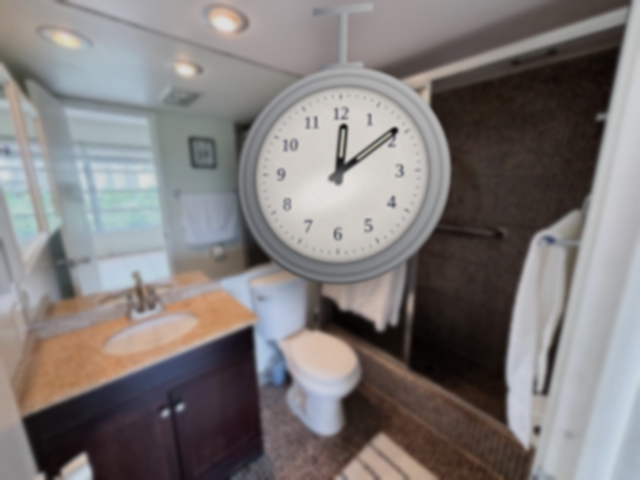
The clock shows **12:09**
